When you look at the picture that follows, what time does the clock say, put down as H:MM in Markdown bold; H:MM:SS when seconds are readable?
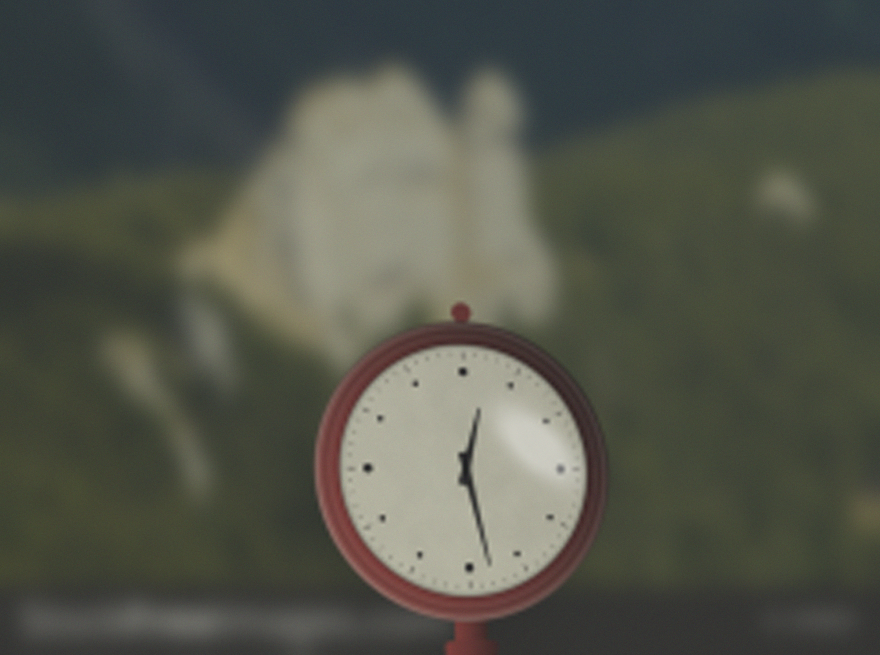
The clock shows **12:28**
